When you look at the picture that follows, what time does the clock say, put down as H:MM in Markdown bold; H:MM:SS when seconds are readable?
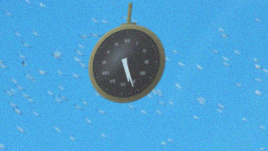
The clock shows **5:26**
